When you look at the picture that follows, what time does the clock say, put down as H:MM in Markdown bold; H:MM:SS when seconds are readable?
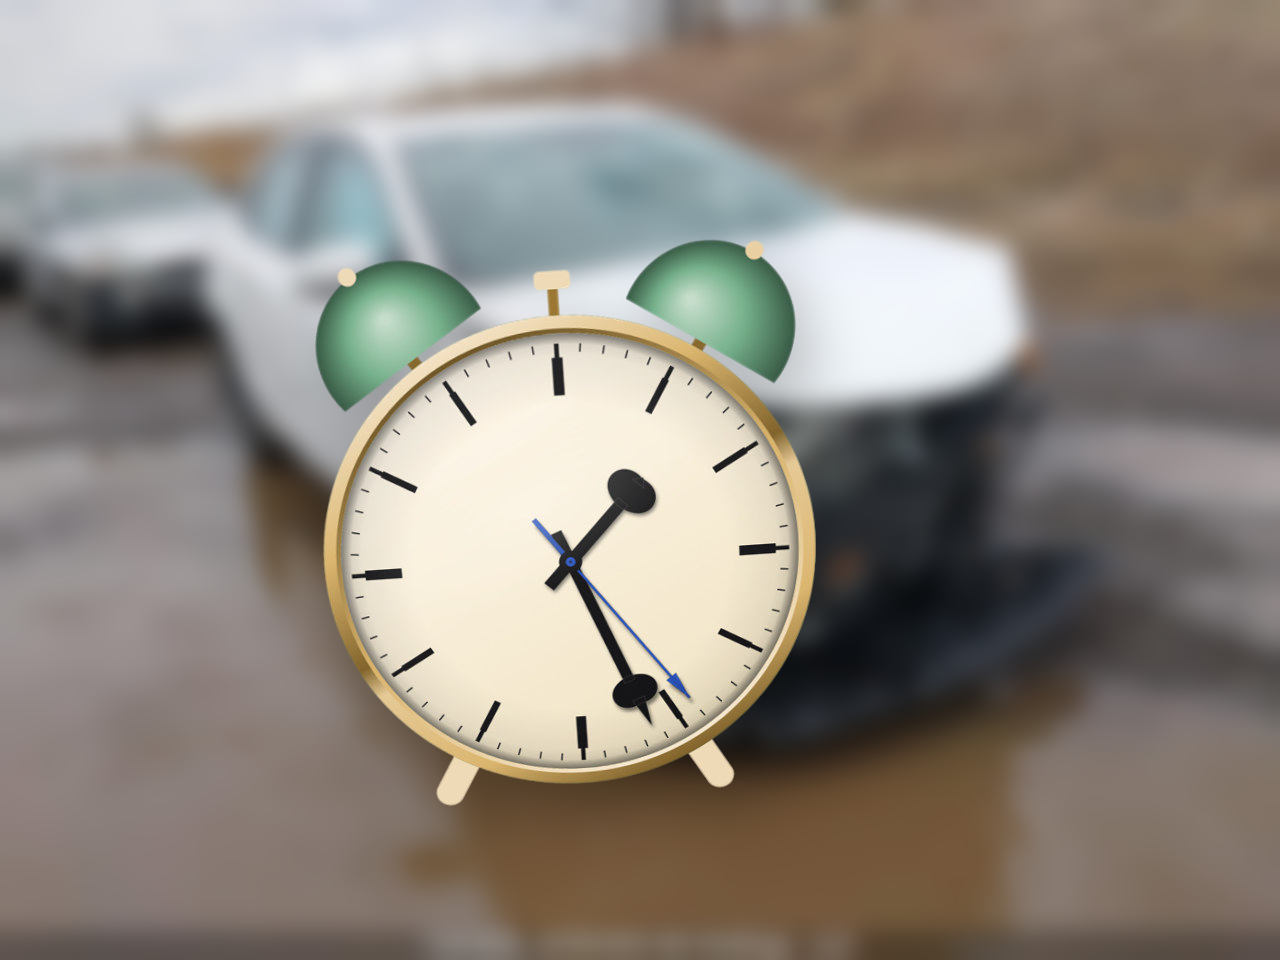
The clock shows **1:26:24**
